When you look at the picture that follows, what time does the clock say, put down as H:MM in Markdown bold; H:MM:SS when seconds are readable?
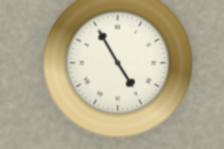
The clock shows **4:55**
